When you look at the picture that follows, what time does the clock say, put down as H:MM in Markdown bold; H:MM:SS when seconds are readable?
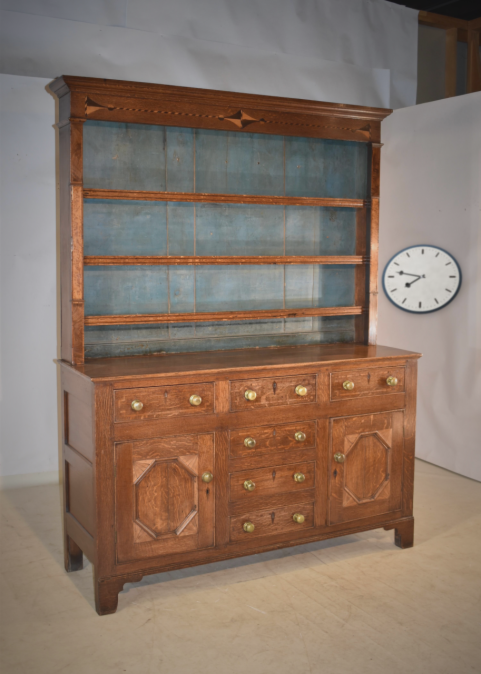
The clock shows **7:47**
